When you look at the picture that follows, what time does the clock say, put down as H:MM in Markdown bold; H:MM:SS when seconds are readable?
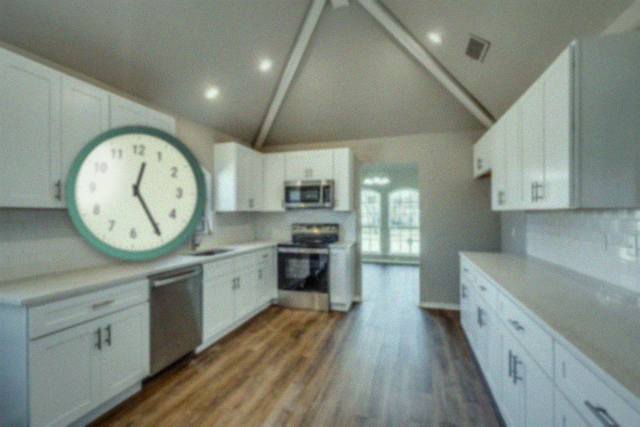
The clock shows **12:25**
